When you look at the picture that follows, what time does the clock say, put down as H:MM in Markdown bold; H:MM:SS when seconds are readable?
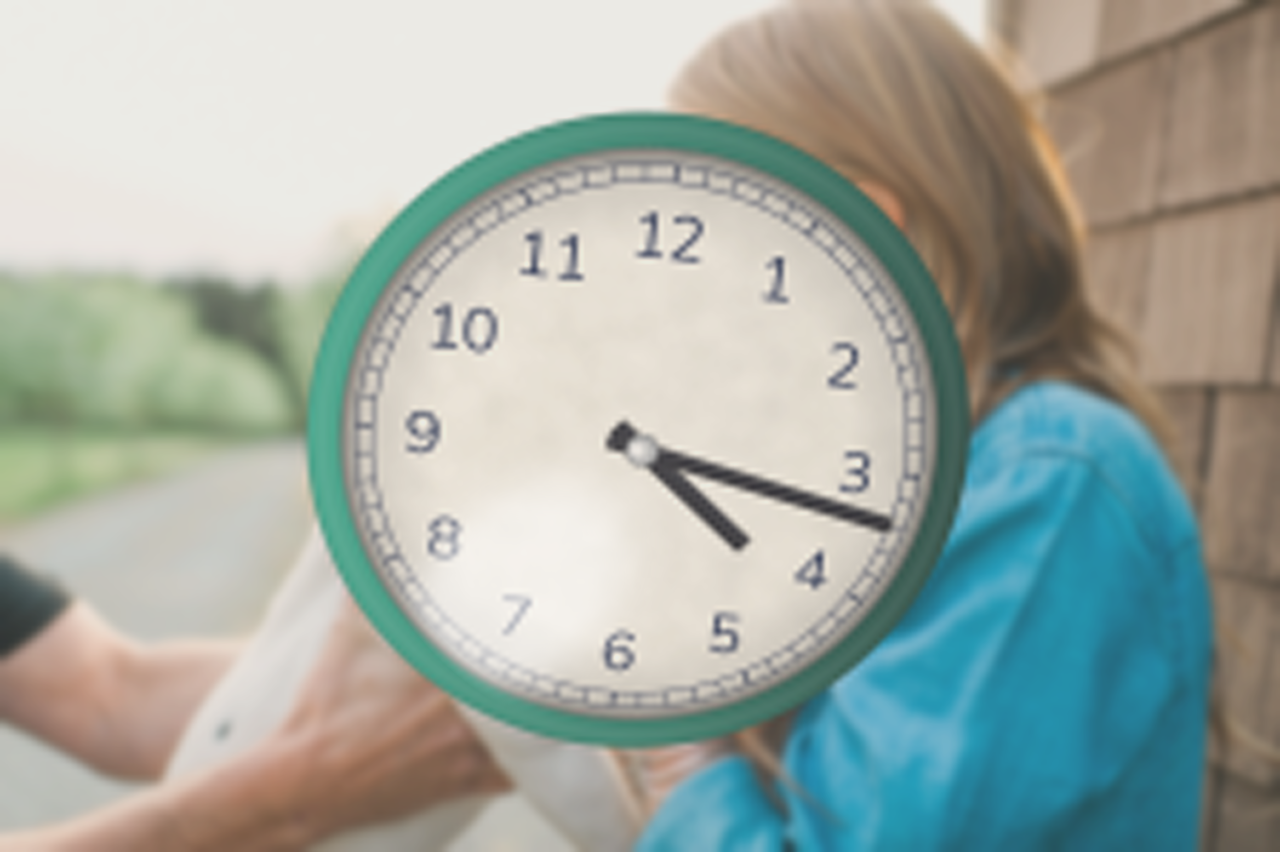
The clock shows **4:17**
